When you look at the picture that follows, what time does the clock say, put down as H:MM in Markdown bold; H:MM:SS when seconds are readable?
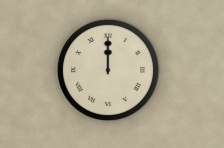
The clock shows **12:00**
